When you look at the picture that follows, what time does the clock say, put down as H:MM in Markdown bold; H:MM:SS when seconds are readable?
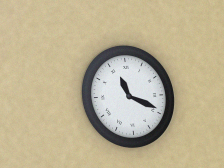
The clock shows **11:19**
